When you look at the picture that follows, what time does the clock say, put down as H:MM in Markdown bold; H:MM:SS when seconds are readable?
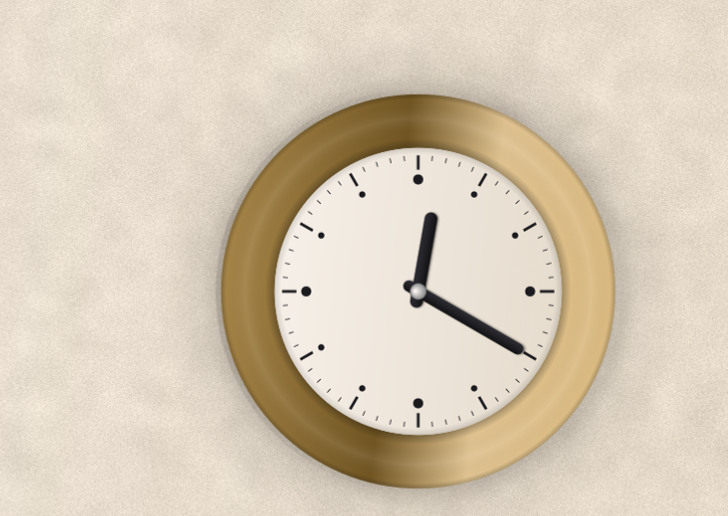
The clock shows **12:20**
